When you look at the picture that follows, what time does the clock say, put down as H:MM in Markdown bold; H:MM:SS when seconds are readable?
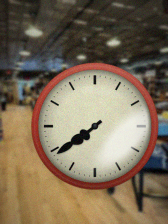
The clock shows **7:39**
